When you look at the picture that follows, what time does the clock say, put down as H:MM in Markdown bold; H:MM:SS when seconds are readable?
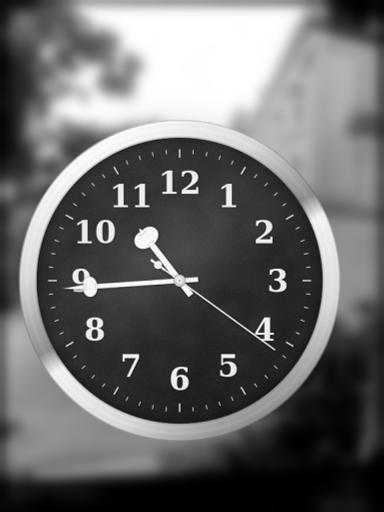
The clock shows **10:44:21**
